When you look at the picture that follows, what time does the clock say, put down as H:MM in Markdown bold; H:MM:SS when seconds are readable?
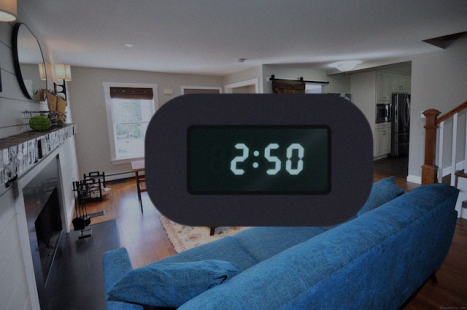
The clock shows **2:50**
